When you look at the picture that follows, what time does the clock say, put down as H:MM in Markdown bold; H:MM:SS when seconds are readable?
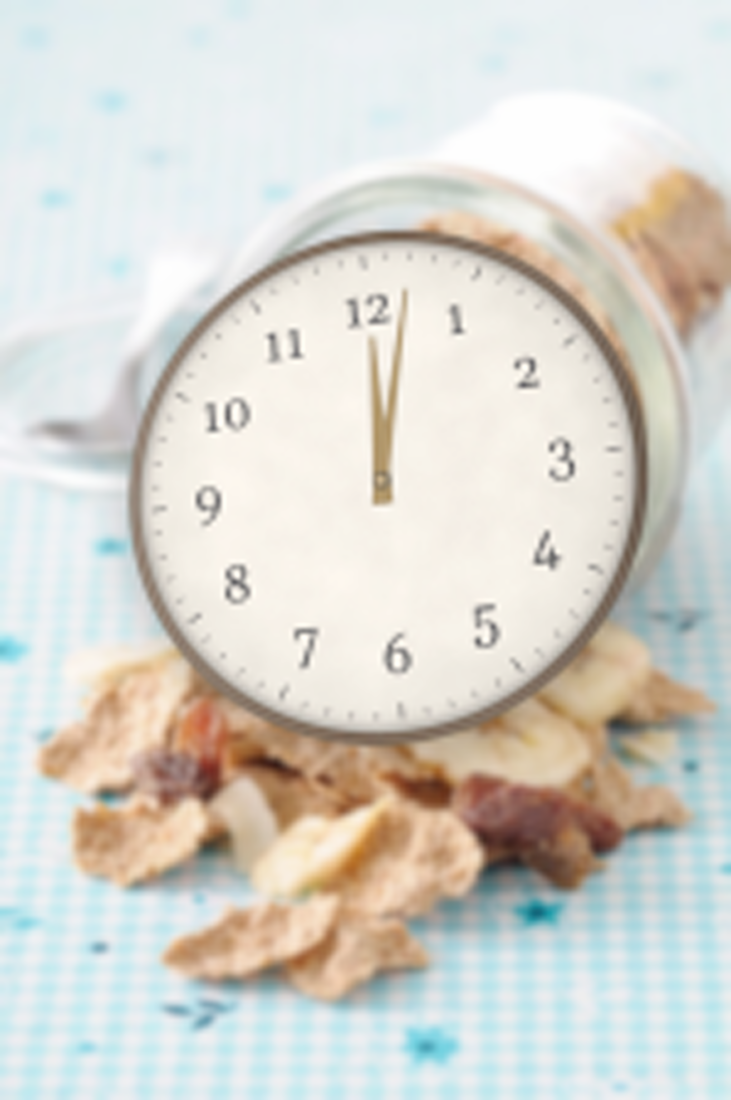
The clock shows **12:02**
